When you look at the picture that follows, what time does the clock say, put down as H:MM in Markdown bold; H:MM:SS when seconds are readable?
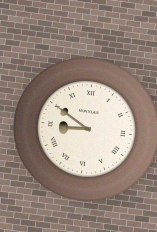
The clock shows **8:50**
